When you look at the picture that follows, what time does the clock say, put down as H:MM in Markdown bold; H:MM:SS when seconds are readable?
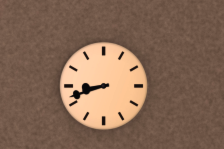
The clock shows **8:42**
